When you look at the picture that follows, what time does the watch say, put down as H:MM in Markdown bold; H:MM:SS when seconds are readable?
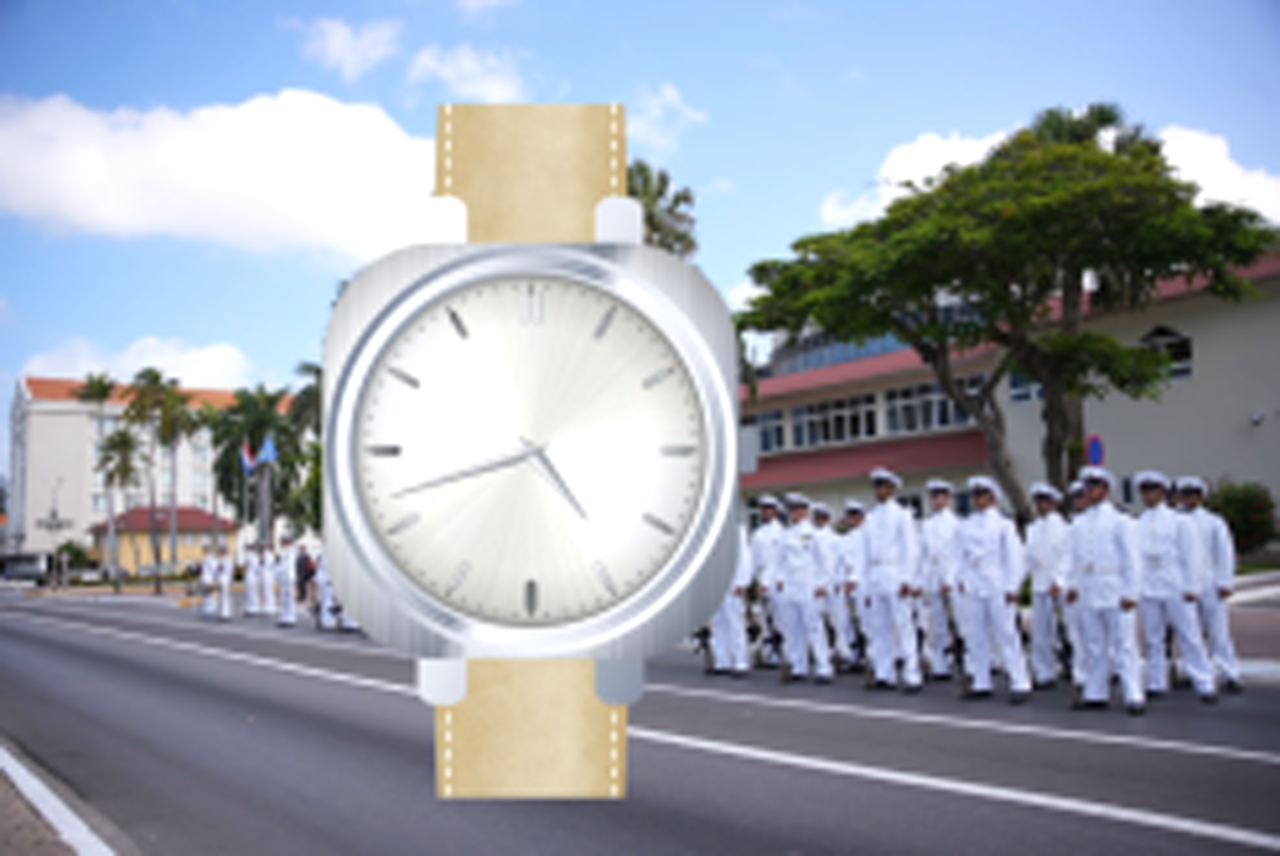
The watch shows **4:42**
